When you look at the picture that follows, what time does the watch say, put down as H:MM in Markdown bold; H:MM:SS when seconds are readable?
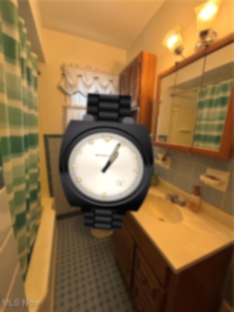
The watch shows **1:04**
